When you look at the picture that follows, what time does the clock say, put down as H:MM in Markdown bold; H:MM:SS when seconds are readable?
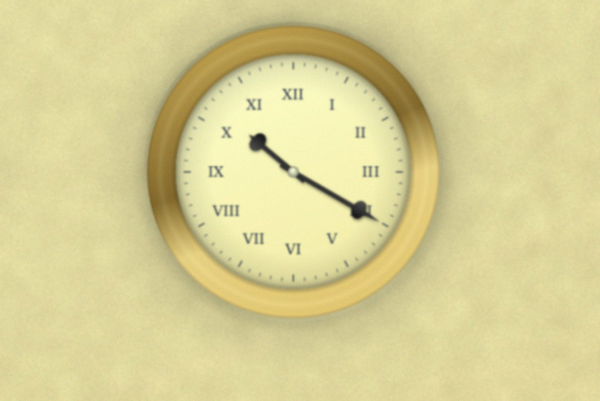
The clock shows **10:20**
